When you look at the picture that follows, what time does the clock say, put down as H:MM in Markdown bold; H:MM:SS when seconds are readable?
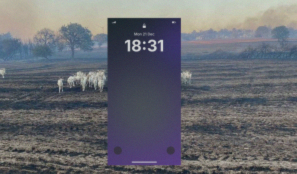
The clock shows **18:31**
